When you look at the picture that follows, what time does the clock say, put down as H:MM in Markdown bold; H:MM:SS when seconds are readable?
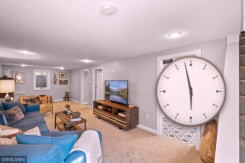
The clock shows **5:58**
